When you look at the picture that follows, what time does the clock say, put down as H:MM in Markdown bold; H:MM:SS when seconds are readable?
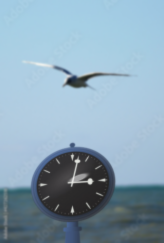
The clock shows **3:02**
